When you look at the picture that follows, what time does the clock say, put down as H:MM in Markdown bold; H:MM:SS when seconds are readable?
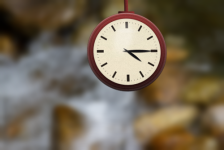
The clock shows **4:15**
